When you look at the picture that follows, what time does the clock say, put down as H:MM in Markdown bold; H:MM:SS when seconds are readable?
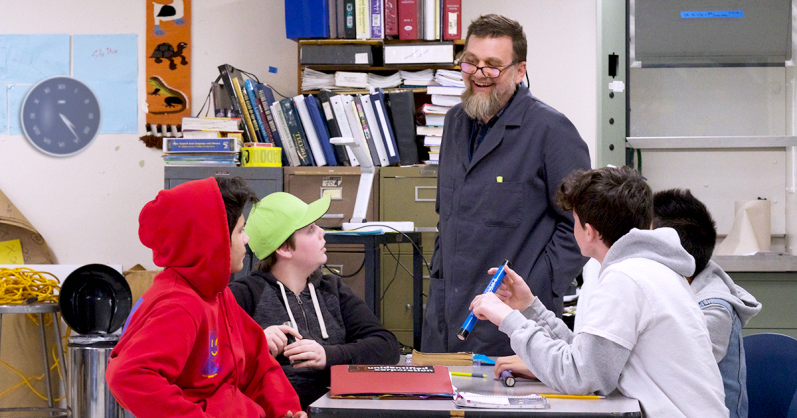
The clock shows **4:24**
